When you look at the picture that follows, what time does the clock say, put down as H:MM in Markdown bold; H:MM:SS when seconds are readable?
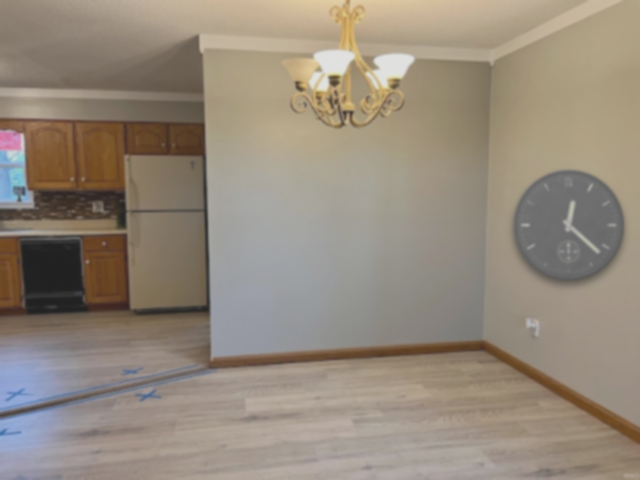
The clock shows **12:22**
